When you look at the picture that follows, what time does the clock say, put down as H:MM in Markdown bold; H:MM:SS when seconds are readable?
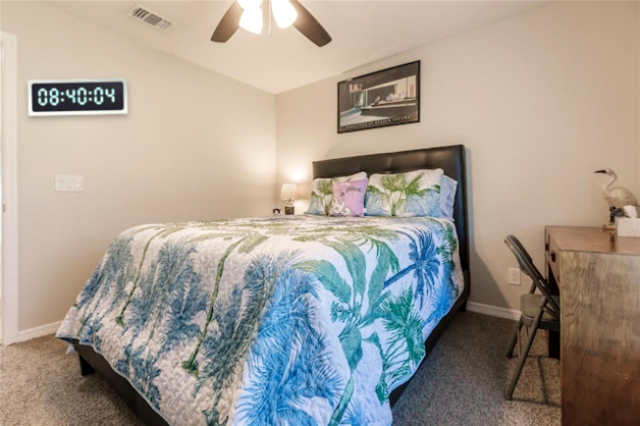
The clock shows **8:40:04**
